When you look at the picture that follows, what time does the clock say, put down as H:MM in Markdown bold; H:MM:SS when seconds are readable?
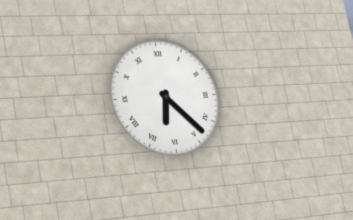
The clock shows **6:23**
